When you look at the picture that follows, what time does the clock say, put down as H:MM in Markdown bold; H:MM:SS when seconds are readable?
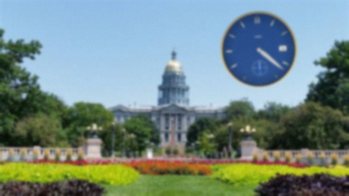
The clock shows **4:22**
